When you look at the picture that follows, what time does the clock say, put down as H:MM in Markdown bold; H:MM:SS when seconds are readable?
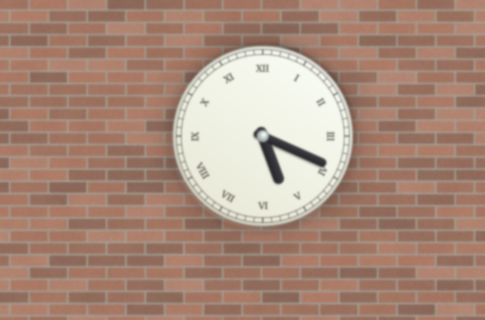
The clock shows **5:19**
